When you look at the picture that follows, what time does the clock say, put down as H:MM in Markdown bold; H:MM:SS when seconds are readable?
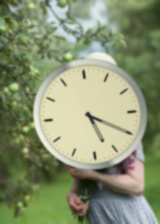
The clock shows **5:20**
